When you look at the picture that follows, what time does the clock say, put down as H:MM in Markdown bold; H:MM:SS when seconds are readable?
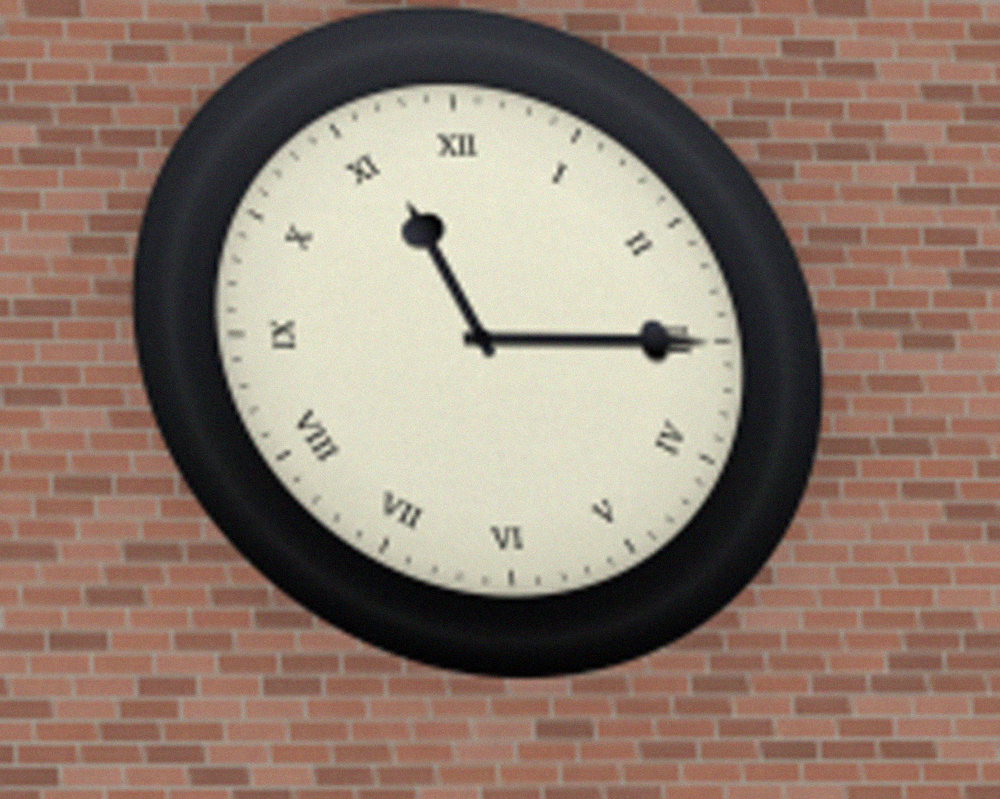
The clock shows **11:15**
